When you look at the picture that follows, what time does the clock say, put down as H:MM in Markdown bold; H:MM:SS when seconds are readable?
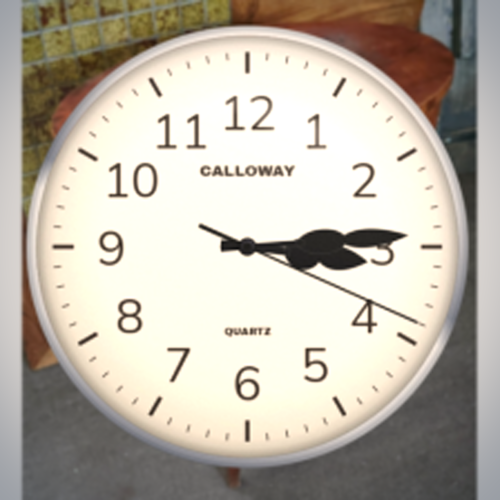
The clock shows **3:14:19**
